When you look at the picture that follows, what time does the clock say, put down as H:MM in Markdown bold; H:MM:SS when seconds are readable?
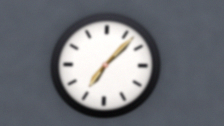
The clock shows **7:07**
